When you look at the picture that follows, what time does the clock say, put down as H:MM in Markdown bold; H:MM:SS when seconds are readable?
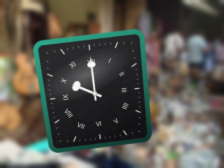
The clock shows **10:00**
